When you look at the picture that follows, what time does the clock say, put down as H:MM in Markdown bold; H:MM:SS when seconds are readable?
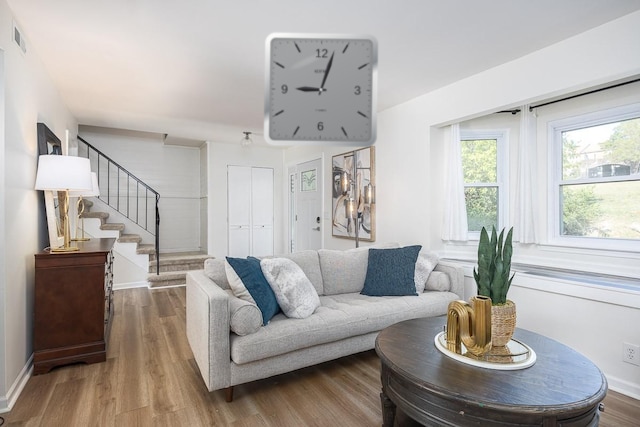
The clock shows **9:03**
